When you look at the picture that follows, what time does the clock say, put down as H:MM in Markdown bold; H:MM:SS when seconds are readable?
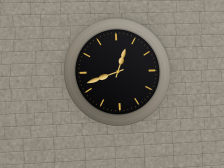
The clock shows **12:42**
